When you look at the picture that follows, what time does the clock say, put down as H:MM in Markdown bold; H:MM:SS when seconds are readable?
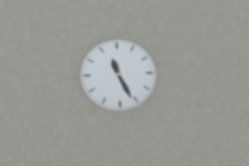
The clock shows **11:26**
